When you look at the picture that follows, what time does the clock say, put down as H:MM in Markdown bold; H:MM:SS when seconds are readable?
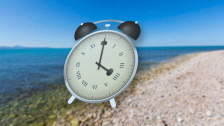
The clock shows **4:00**
